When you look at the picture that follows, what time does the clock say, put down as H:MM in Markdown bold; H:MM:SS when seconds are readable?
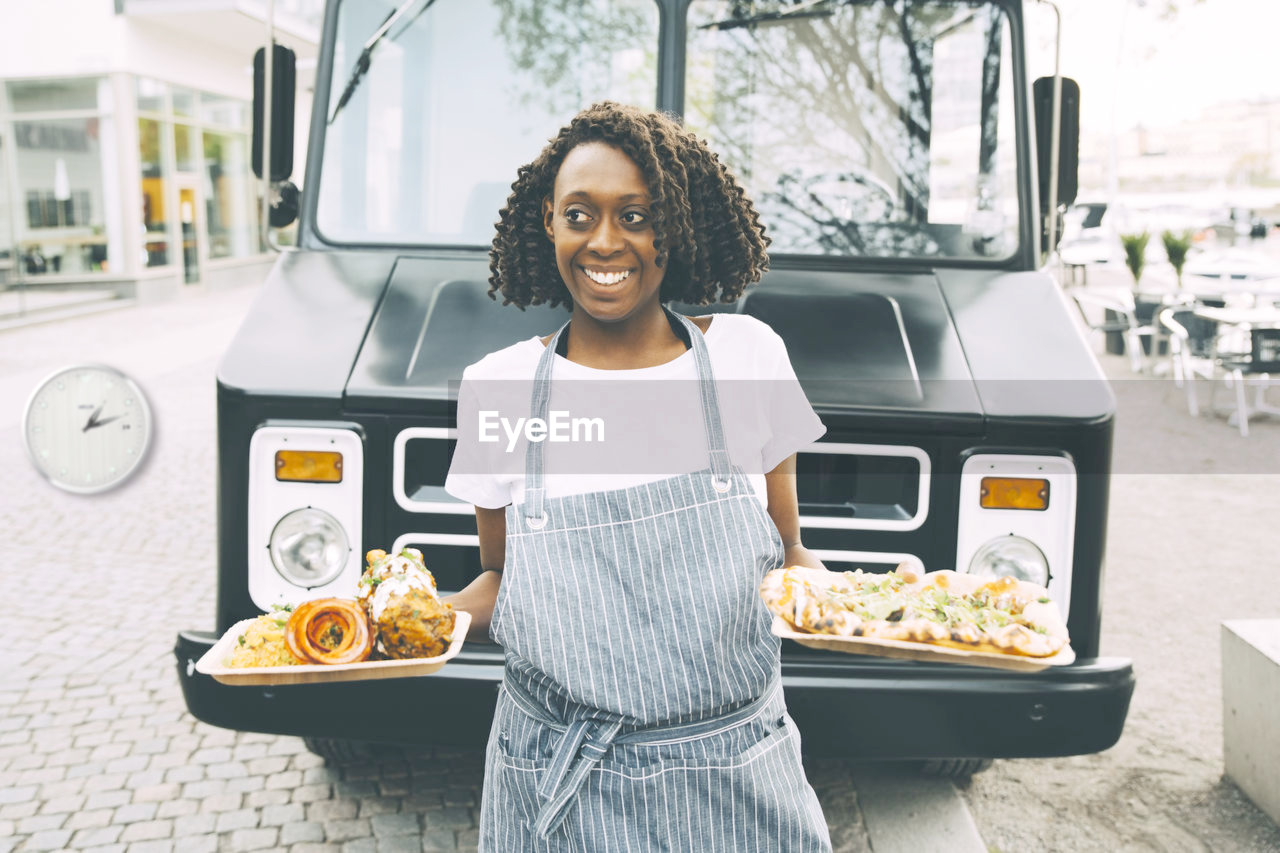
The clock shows **1:12**
